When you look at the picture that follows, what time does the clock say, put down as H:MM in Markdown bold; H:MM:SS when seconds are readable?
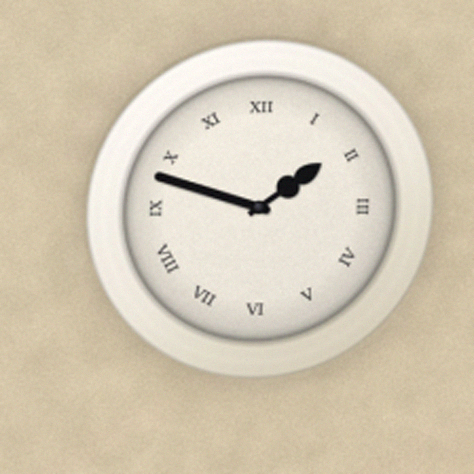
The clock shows **1:48**
